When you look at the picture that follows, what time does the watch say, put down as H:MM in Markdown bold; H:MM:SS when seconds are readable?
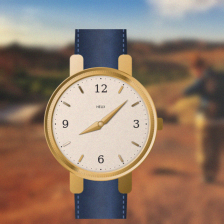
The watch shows **8:08**
